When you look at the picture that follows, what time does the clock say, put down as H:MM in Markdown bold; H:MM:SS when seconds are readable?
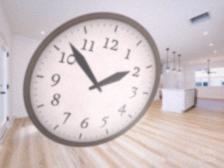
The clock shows **1:52**
